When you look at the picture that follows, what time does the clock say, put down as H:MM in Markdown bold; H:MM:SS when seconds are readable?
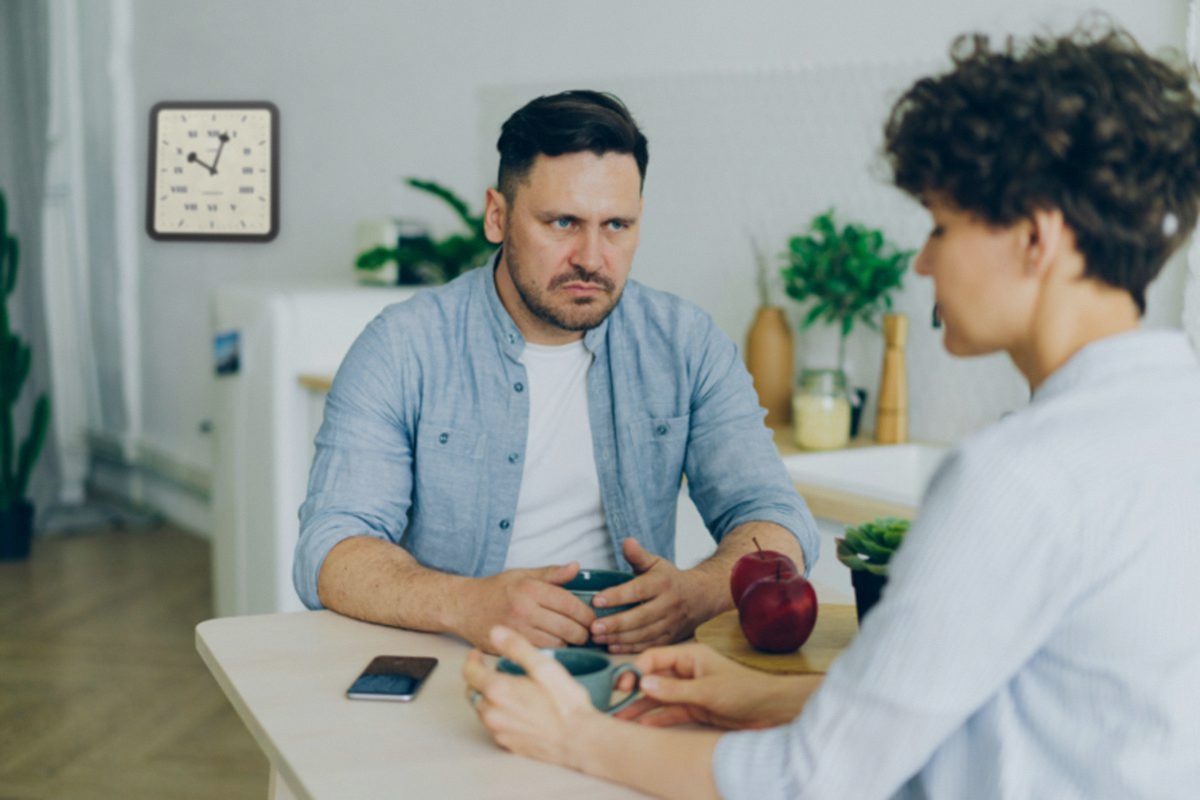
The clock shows **10:03**
